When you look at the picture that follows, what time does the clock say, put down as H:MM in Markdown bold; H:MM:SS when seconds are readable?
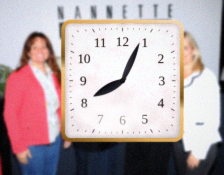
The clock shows **8:04**
